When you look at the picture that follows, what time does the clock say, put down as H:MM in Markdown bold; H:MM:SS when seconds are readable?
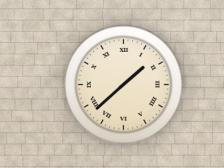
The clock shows **1:38**
